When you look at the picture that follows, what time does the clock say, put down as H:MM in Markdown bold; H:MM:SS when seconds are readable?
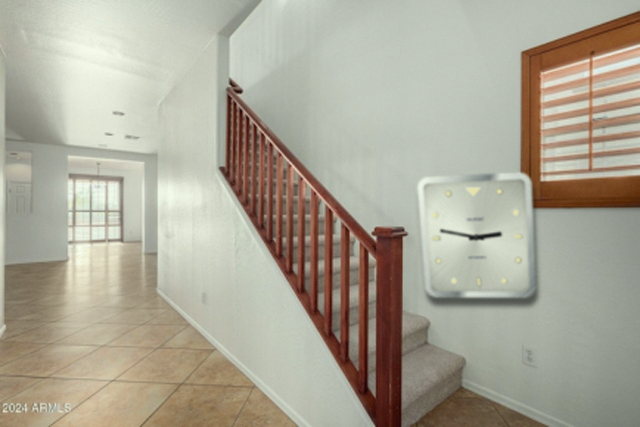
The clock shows **2:47**
